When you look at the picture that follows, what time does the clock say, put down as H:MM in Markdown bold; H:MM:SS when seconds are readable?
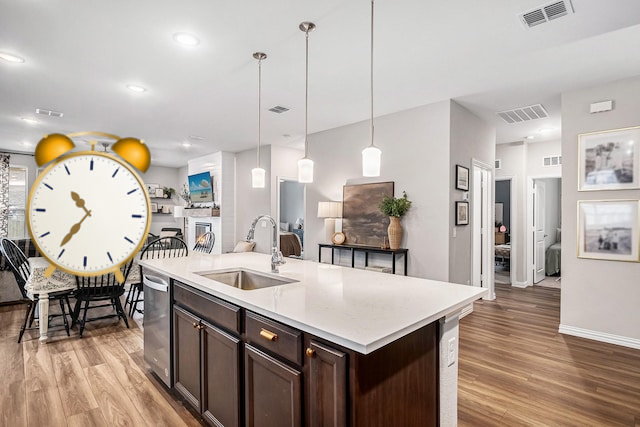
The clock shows **10:36**
